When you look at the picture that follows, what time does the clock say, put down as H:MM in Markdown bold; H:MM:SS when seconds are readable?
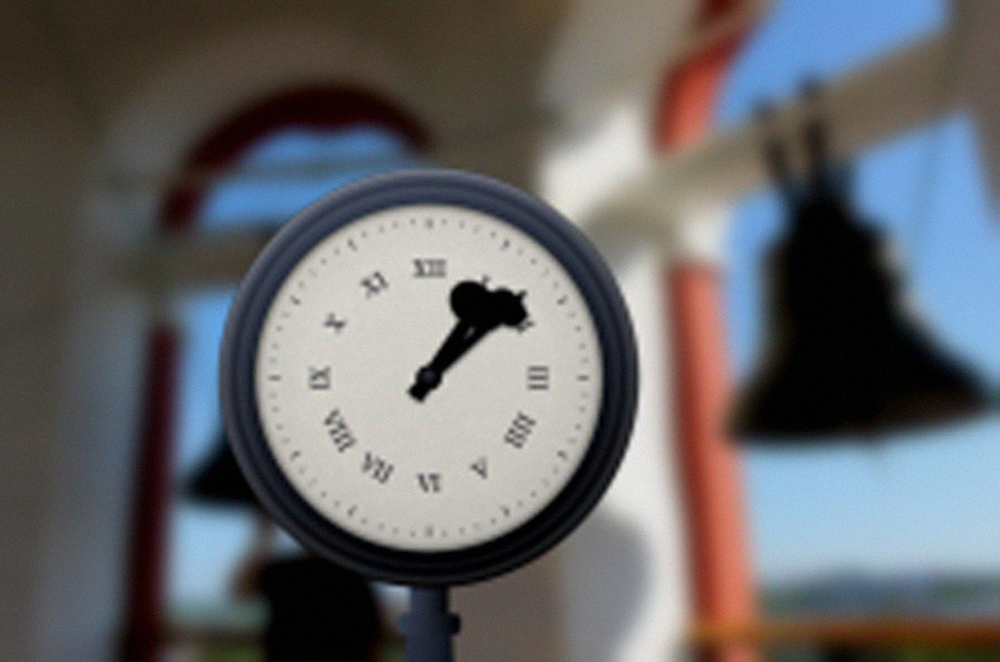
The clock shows **1:08**
